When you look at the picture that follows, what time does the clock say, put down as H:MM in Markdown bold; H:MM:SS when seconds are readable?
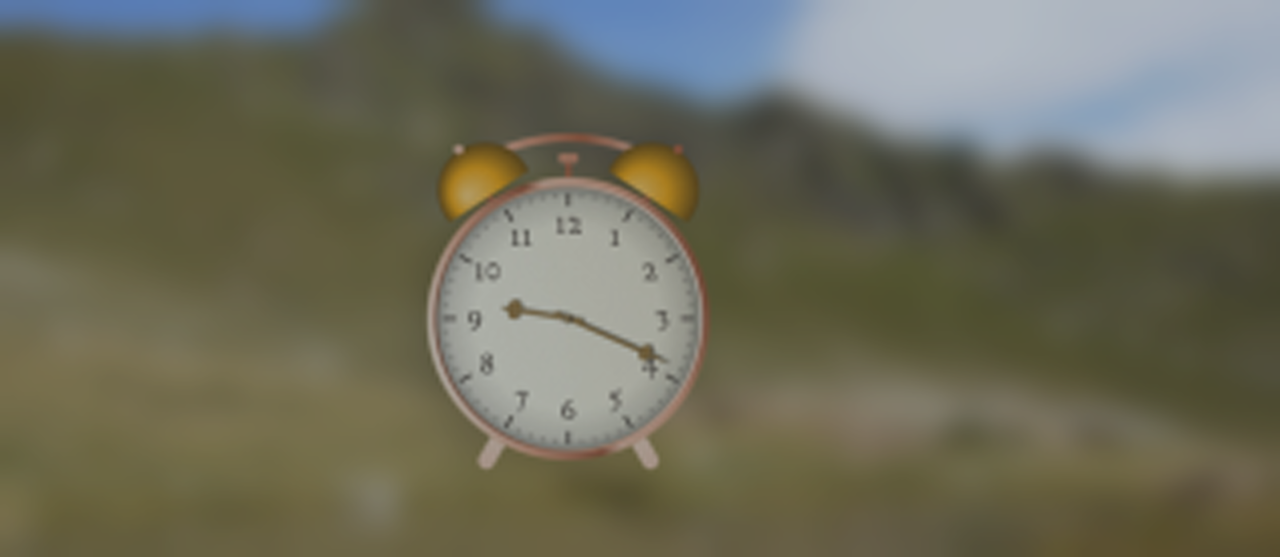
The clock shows **9:19**
